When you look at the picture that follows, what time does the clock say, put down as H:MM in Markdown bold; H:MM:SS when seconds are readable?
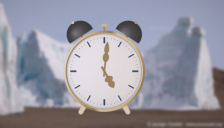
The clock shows **5:01**
